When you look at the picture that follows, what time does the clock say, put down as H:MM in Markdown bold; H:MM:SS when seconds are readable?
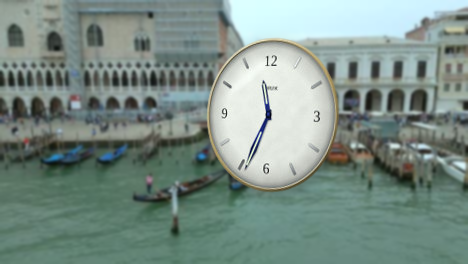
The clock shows **11:34**
